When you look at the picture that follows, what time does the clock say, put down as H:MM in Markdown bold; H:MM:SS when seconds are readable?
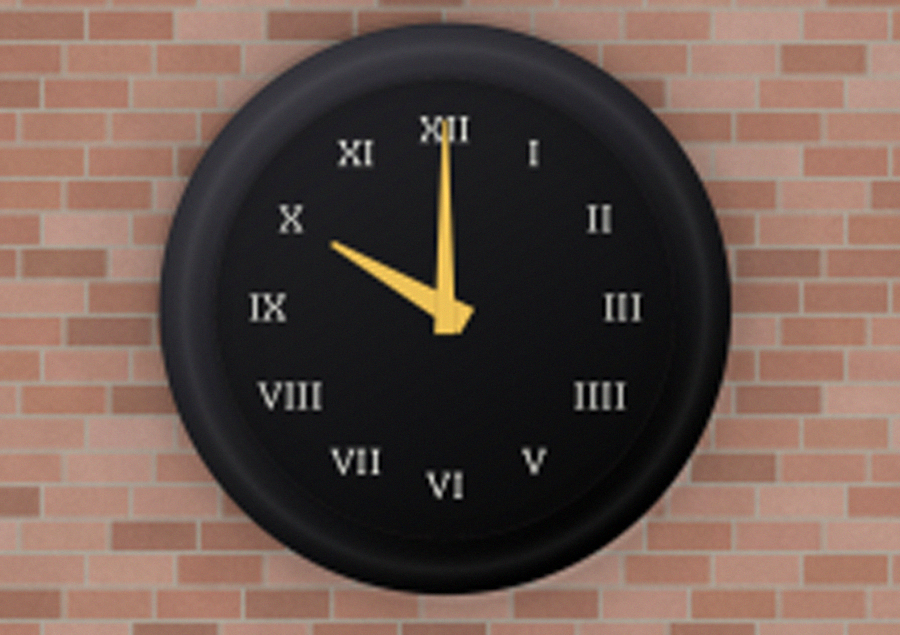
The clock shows **10:00**
